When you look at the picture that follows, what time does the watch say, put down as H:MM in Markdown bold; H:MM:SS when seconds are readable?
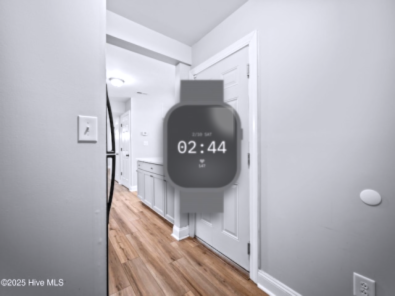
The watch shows **2:44**
